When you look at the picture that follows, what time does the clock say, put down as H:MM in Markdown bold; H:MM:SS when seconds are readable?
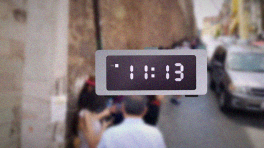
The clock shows **11:13**
